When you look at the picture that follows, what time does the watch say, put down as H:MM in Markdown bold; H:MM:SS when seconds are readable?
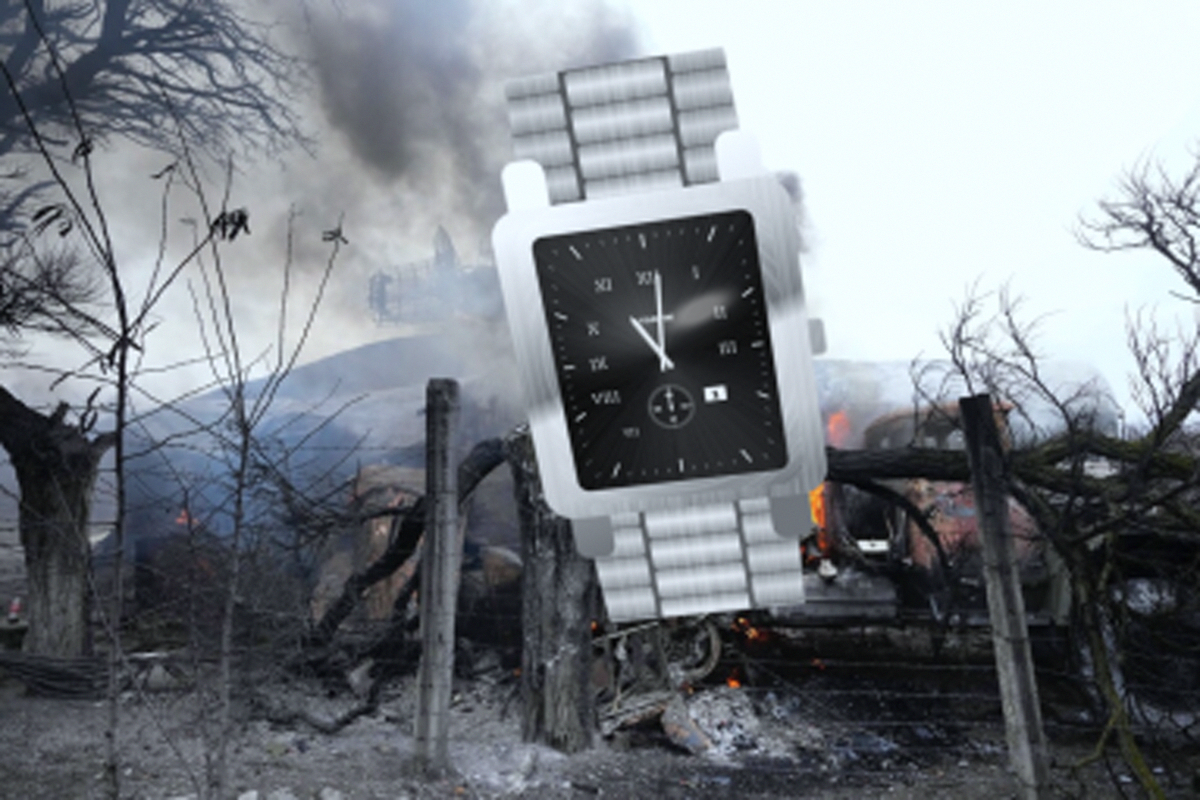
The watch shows **11:01**
